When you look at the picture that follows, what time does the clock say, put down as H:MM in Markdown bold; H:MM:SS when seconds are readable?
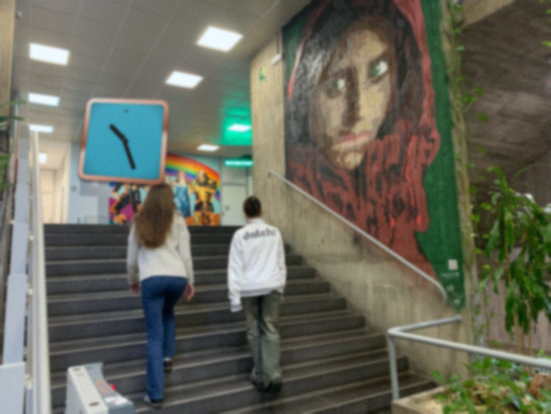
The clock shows **10:26**
